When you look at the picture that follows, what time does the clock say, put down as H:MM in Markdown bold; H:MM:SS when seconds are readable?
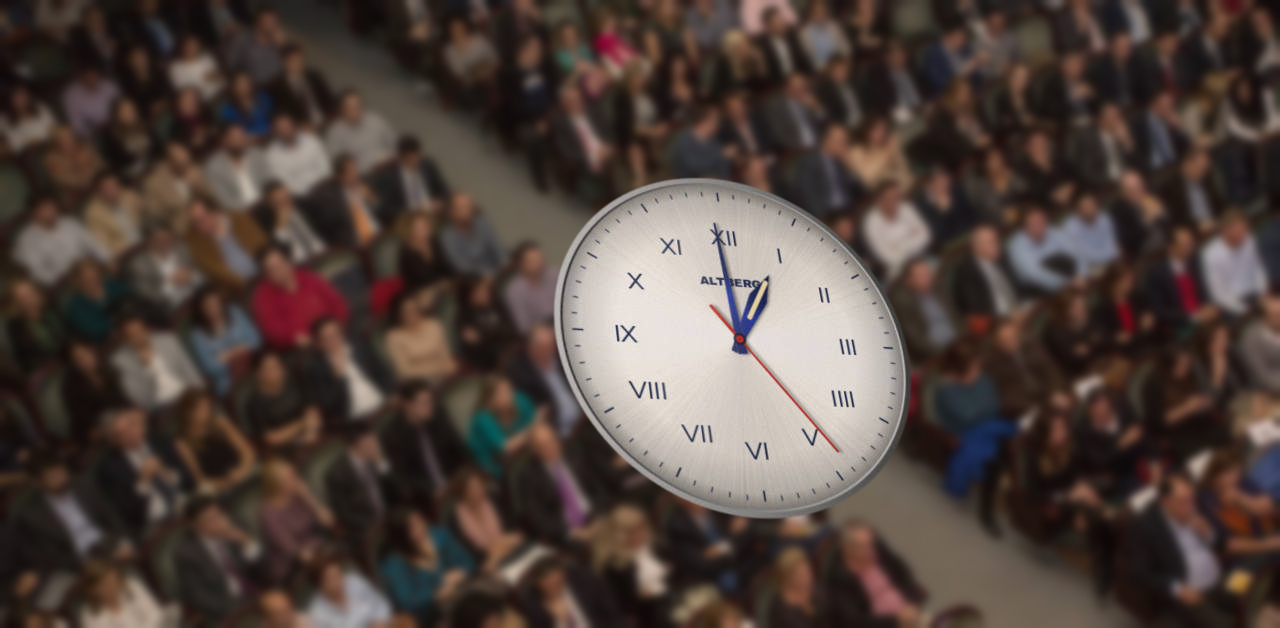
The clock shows **12:59:24**
